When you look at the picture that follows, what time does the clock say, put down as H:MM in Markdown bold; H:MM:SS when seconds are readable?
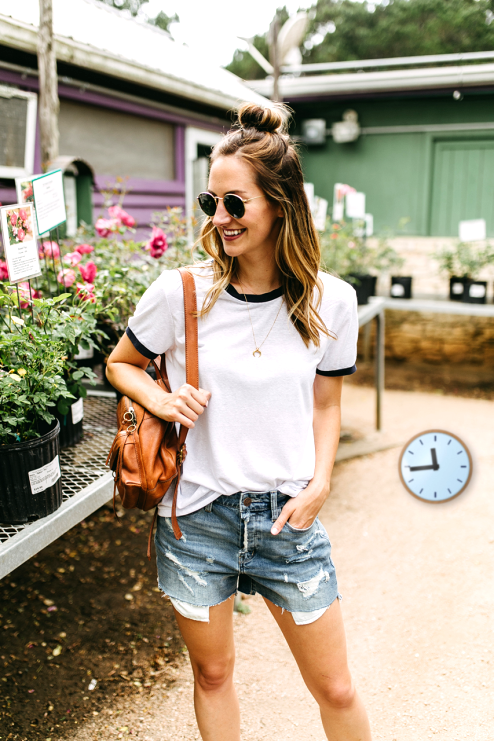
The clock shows **11:44**
